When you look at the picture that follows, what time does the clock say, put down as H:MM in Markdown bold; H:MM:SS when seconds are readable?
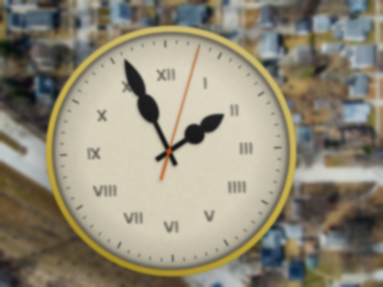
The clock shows **1:56:03**
